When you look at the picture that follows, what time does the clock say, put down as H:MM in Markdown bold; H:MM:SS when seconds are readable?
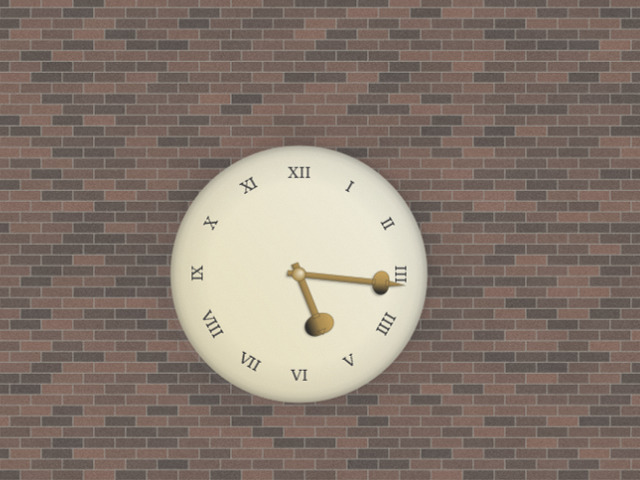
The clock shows **5:16**
